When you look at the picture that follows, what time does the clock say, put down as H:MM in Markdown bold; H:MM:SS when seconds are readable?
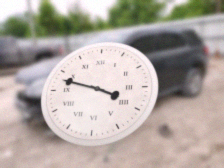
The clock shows **3:48**
